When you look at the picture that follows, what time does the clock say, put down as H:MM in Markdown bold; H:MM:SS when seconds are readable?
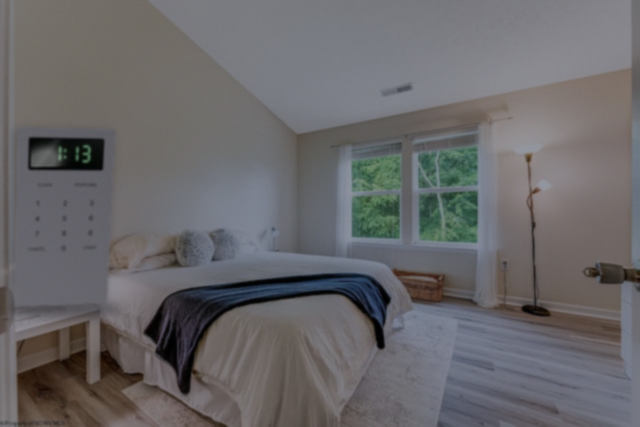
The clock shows **1:13**
